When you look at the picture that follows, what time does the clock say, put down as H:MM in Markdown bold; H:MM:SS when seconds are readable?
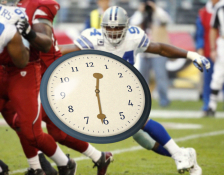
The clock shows **12:31**
